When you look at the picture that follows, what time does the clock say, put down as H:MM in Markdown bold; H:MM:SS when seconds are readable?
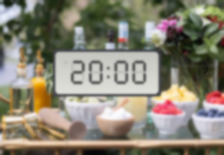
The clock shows **20:00**
